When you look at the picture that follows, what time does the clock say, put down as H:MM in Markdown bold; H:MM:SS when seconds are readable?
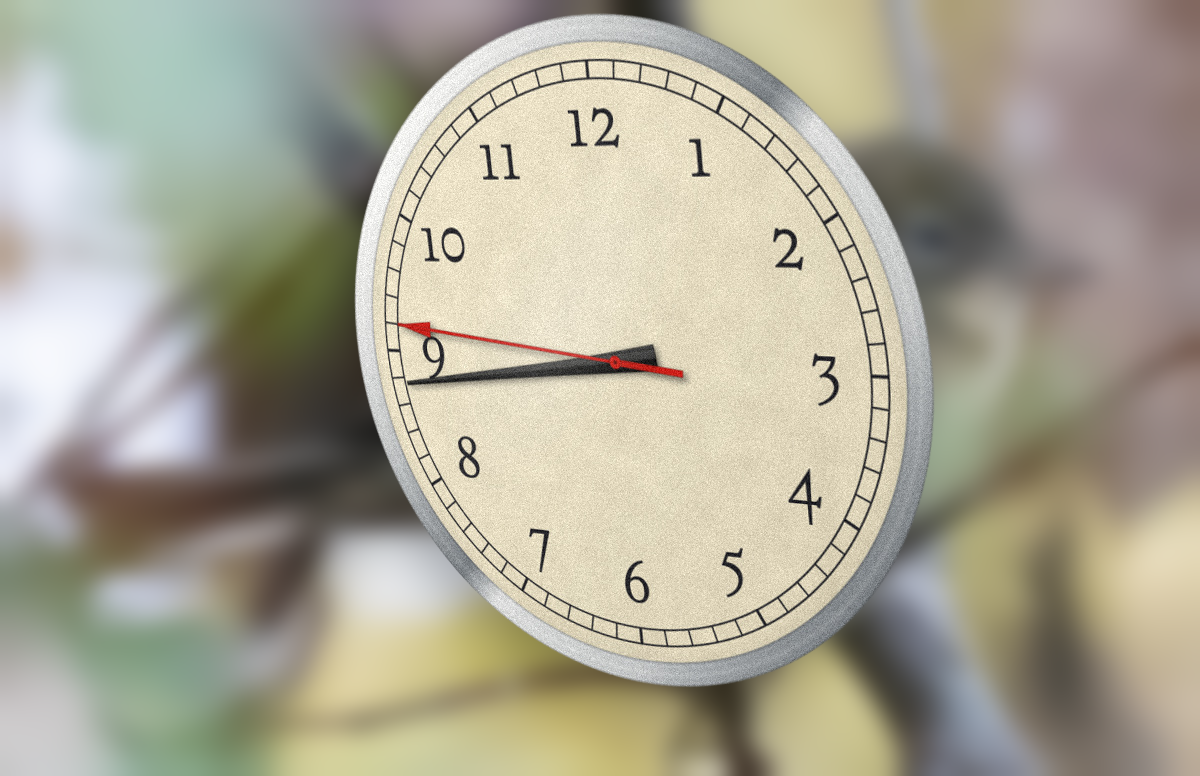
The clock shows **8:43:46**
